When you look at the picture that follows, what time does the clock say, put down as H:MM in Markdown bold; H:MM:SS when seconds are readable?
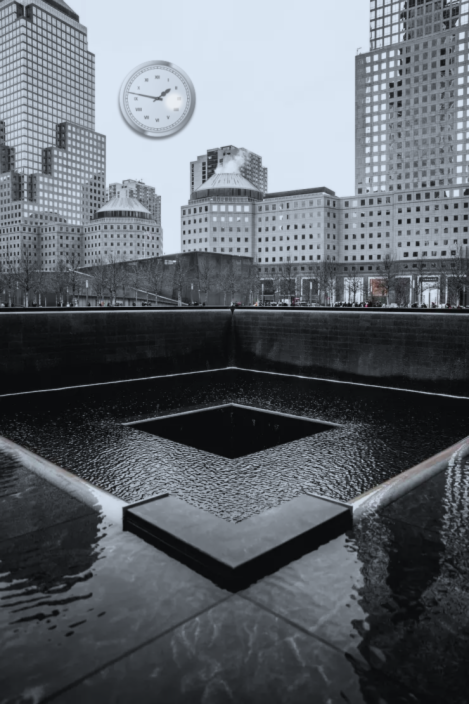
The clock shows **1:47**
